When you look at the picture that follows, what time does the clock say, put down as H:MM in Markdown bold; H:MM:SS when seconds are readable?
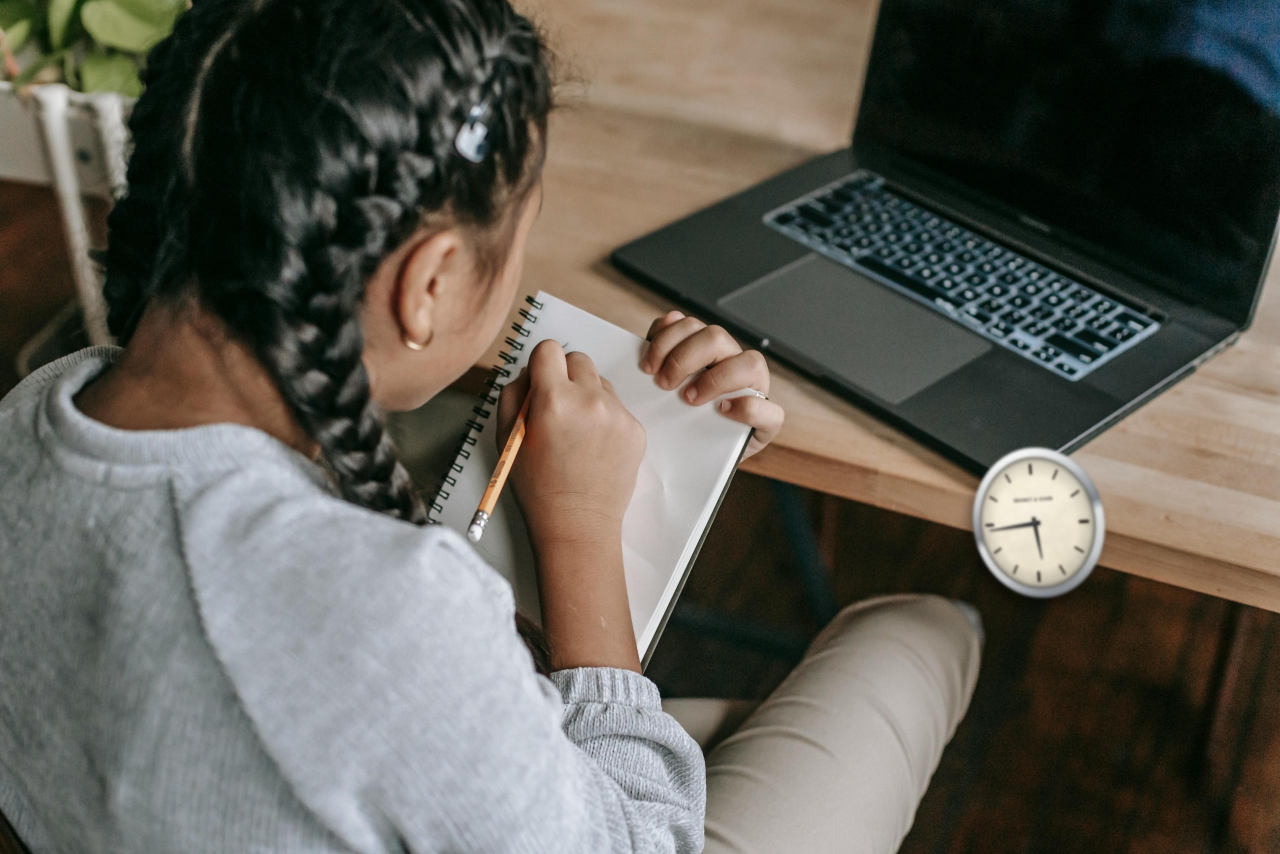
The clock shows **5:44**
